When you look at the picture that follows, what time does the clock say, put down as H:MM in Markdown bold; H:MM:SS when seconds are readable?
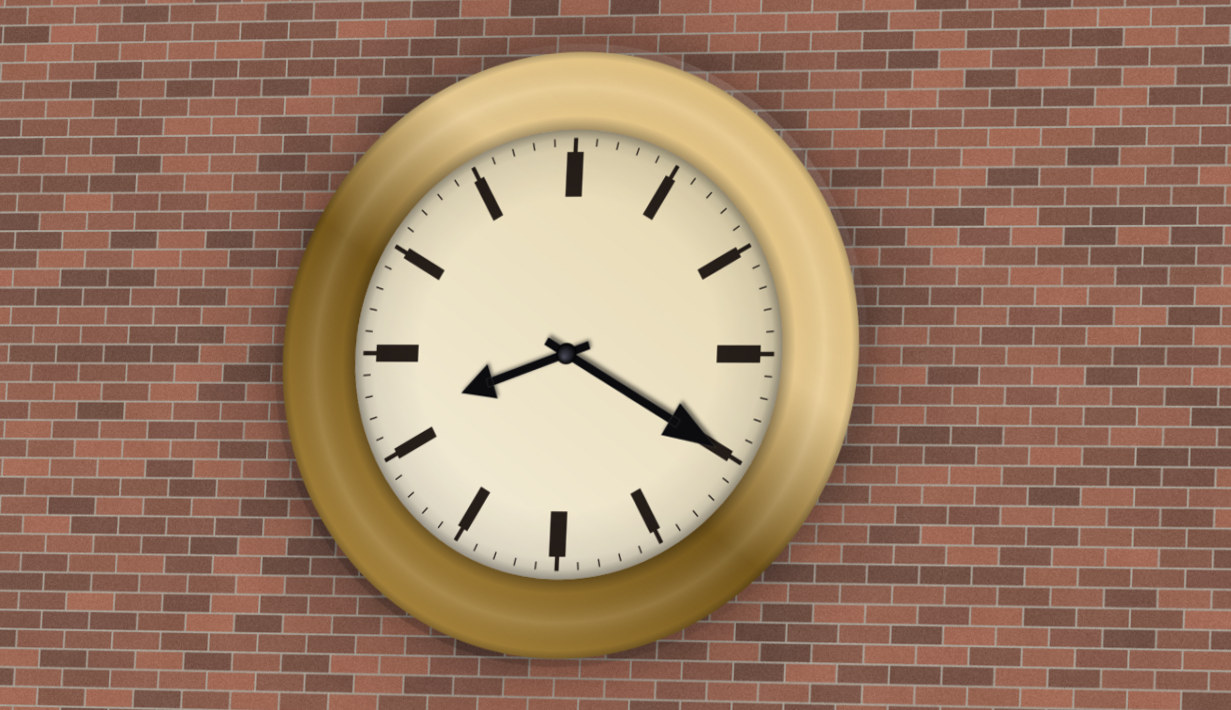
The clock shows **8:20**
